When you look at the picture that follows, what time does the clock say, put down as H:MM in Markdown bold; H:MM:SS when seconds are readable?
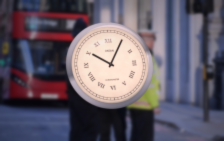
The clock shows **10:05**
